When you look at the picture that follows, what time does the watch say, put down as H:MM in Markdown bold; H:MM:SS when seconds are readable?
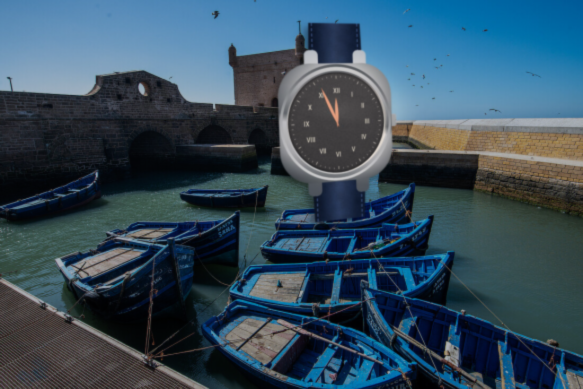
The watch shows **11:56**
